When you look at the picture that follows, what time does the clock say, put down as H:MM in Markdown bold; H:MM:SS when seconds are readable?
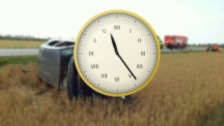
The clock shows **11:24**
